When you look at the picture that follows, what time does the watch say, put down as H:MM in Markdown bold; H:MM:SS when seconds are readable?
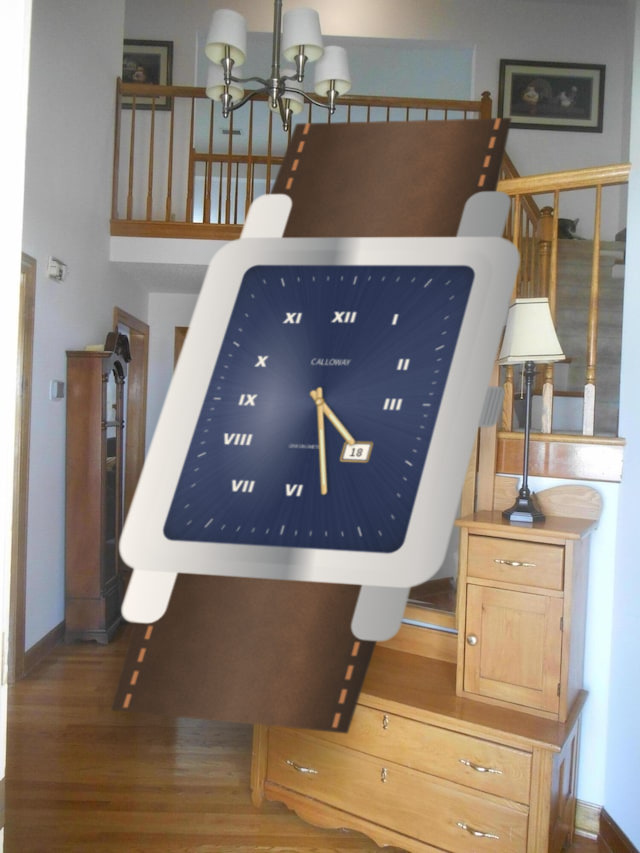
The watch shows **4:27**
